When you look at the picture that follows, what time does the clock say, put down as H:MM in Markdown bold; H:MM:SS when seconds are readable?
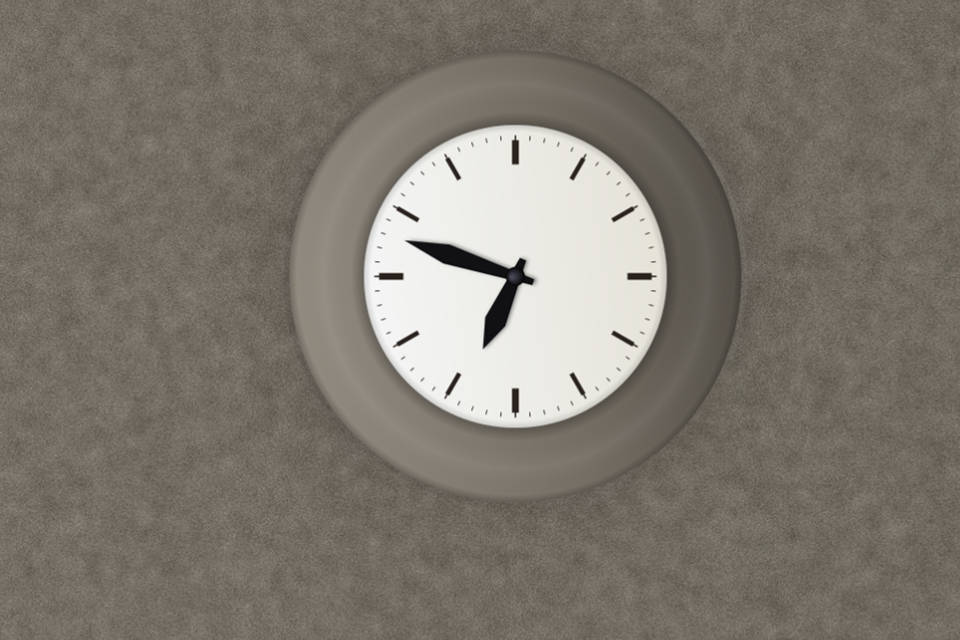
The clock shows **6:48**
